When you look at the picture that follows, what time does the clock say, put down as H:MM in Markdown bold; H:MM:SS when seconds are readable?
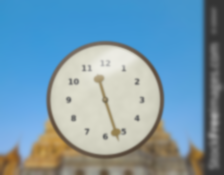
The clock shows **11:27**
